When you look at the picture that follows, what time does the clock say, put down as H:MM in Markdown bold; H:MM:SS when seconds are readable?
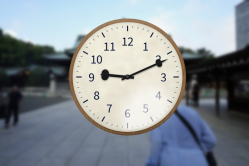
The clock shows **9:11**
